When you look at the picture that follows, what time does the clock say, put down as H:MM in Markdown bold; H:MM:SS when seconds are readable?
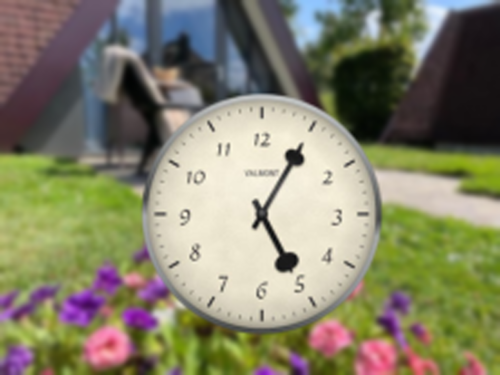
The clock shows **5:05**
